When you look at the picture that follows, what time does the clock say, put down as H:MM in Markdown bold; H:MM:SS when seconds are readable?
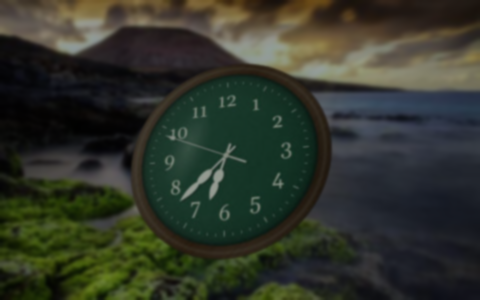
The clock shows **6:37:49**
